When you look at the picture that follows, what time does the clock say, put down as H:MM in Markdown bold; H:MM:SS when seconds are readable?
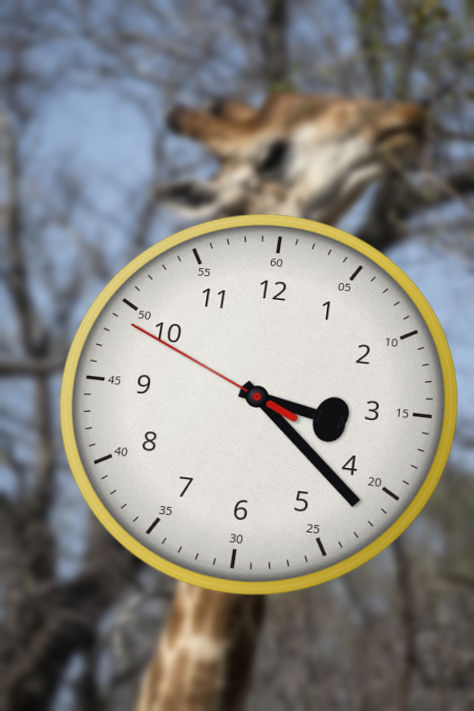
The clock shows **3:21:49**
